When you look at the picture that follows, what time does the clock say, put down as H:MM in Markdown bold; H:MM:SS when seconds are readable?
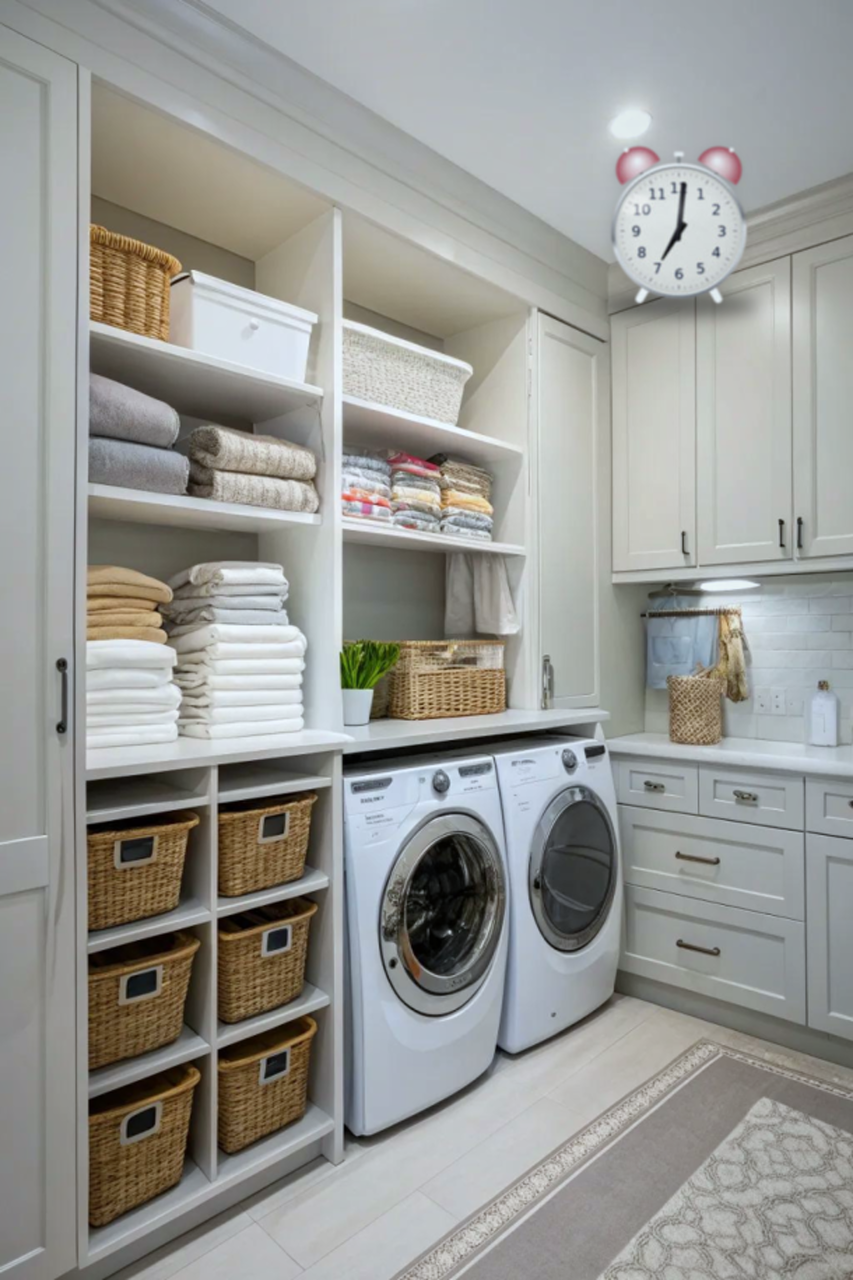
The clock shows **7:01**
